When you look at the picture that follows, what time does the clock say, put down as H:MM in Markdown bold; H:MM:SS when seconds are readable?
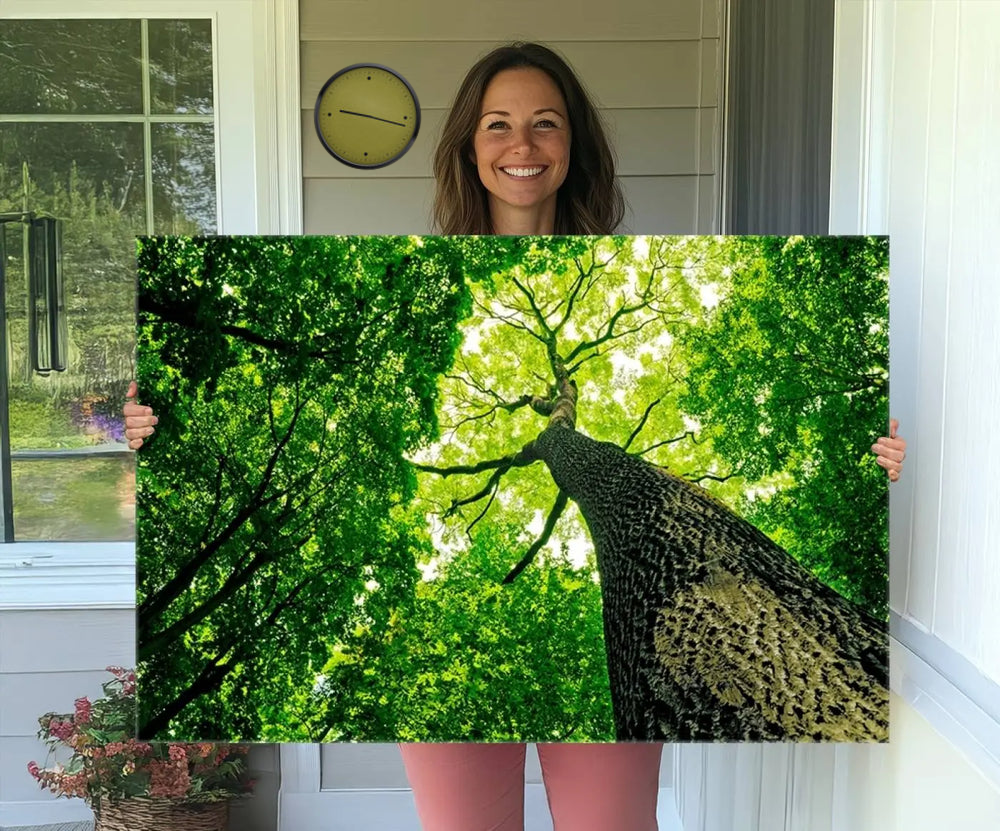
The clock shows **9:17**
